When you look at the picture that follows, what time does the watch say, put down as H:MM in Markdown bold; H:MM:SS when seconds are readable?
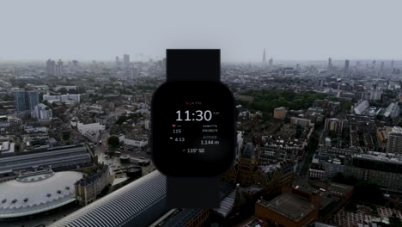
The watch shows **11:30**
